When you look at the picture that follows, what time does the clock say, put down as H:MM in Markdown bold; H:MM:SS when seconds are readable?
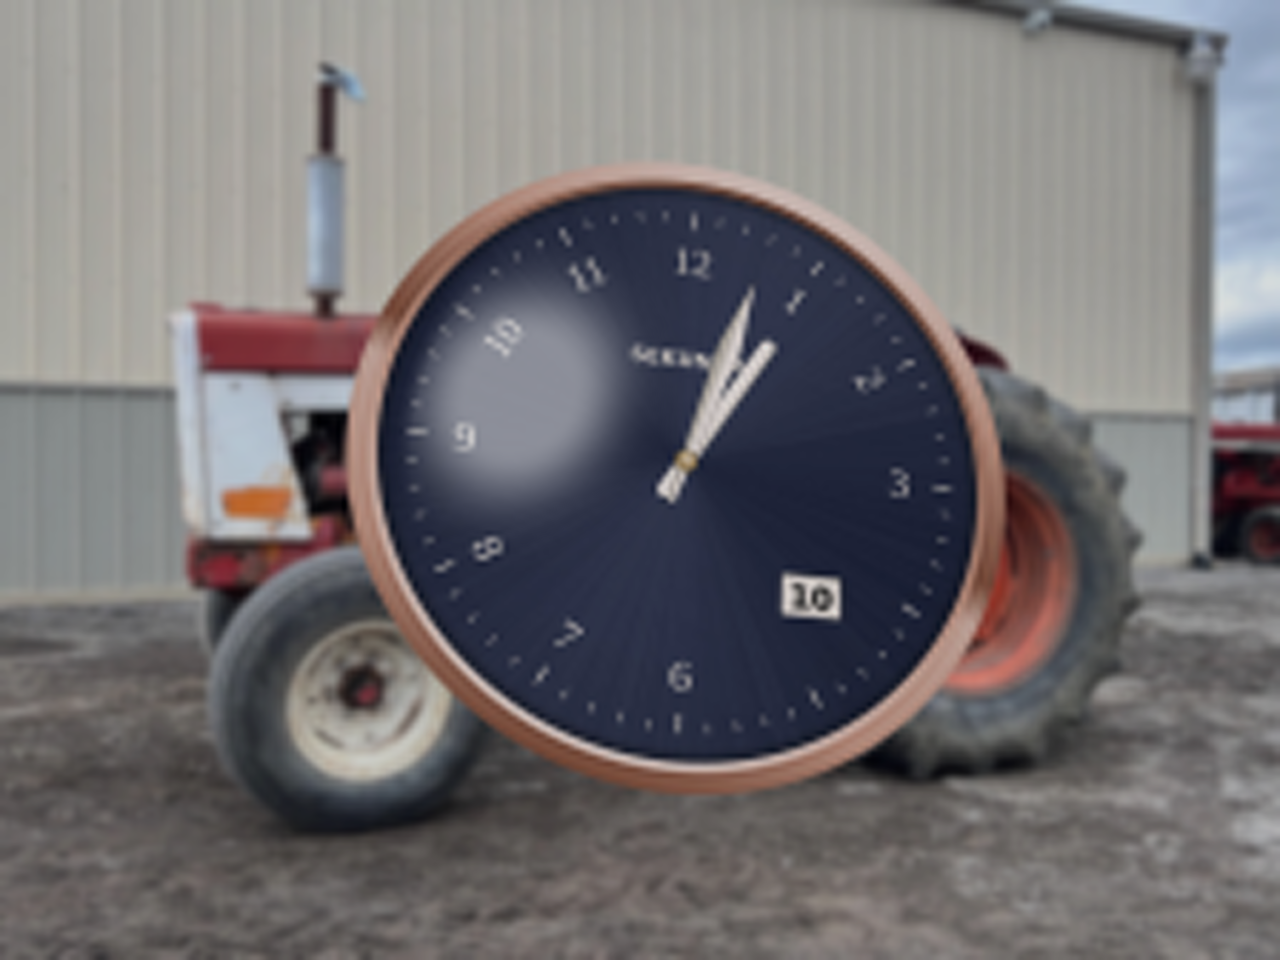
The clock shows **1:03**
